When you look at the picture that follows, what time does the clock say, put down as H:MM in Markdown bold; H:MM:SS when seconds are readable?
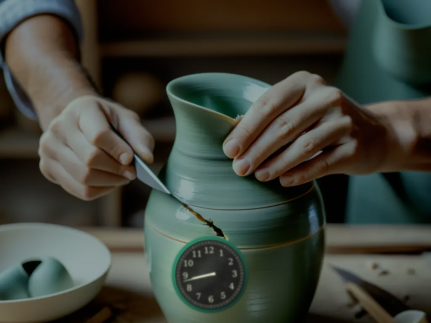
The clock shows **8:43**
